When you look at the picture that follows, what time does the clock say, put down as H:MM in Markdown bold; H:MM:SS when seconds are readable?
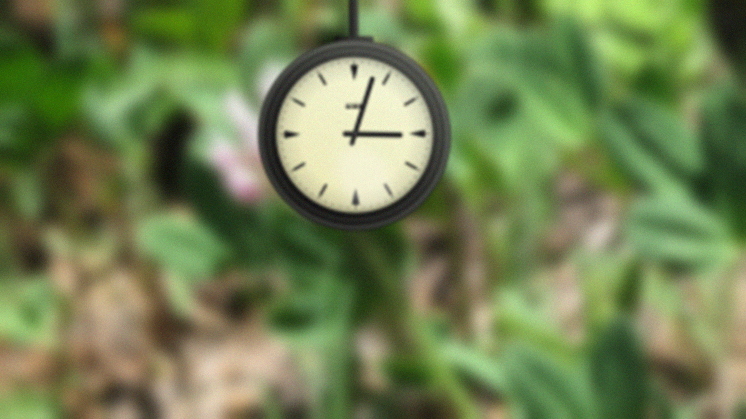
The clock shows **3:03**
